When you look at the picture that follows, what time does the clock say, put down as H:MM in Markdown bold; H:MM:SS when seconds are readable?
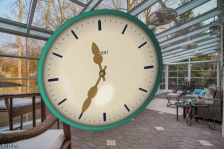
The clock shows **11:35**
